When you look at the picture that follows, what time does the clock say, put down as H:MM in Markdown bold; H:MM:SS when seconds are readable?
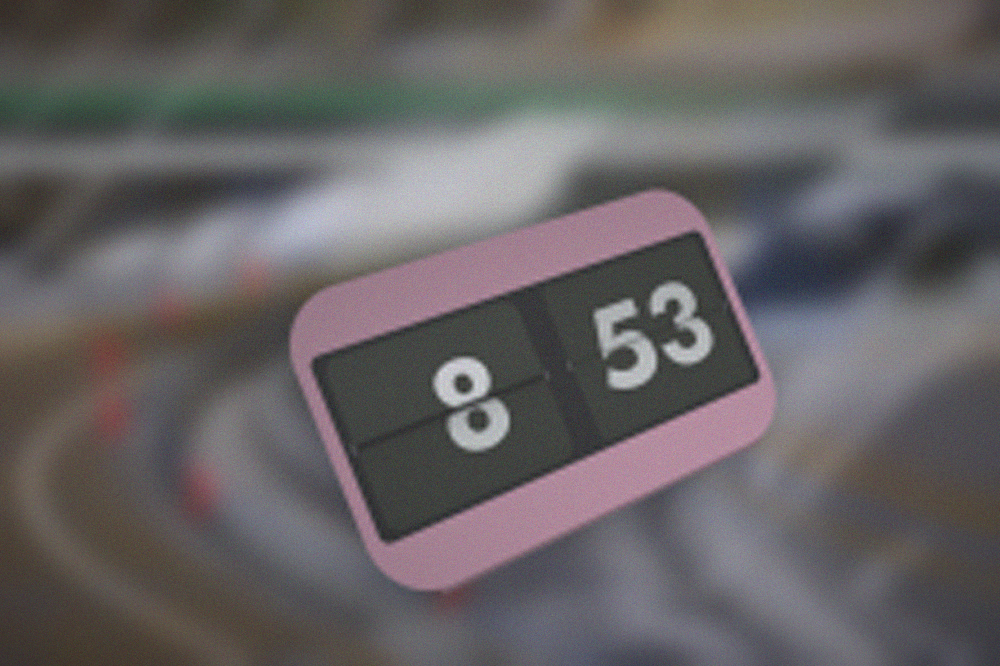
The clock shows **8:53**
